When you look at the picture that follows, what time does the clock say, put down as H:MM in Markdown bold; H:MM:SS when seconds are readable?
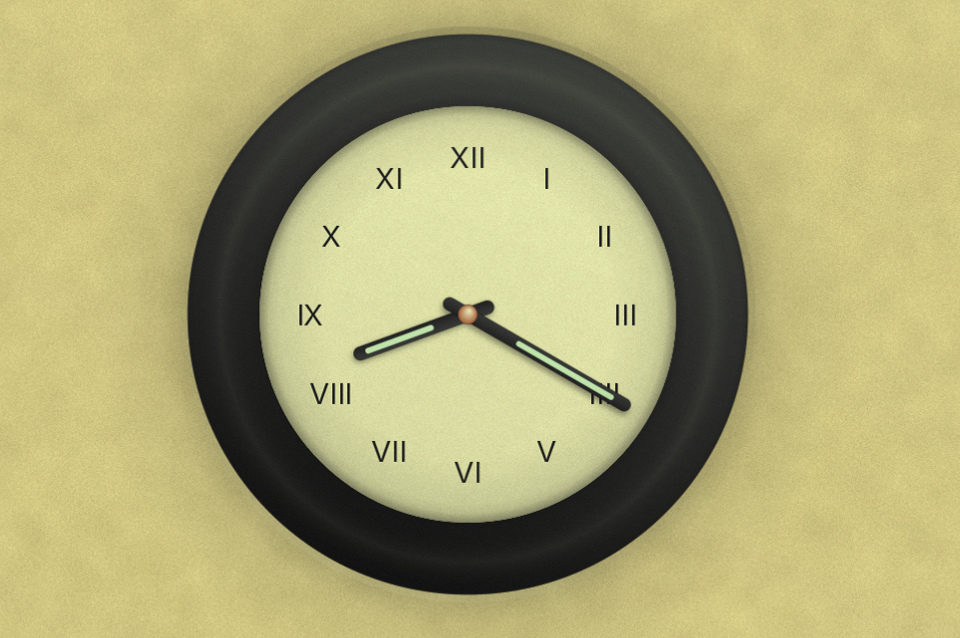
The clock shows **8:20**
